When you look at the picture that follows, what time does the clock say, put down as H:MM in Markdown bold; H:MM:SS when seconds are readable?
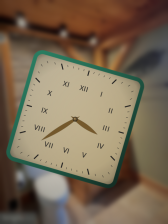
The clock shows **3:37**
